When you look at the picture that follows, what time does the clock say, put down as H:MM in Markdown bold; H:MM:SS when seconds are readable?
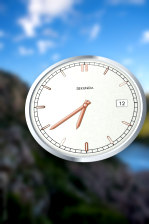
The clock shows **6:39**
